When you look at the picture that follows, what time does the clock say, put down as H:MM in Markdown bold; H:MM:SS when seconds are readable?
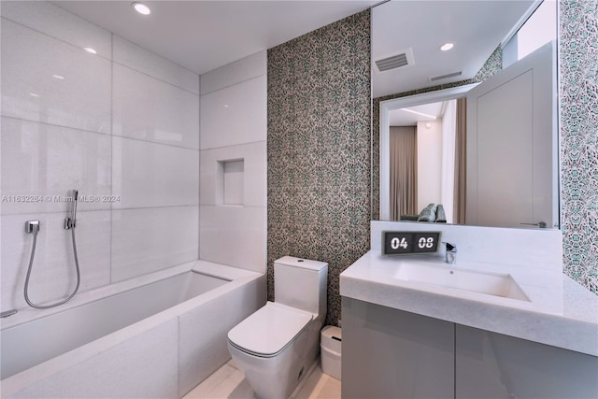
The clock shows **4:08**
